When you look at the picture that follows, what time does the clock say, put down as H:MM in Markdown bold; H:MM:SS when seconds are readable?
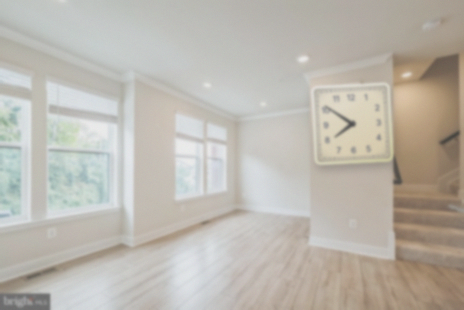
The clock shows **7:51**
